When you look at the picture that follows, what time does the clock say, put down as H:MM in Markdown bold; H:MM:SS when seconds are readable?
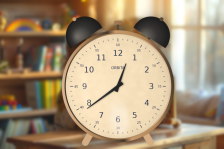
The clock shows **12:39**
